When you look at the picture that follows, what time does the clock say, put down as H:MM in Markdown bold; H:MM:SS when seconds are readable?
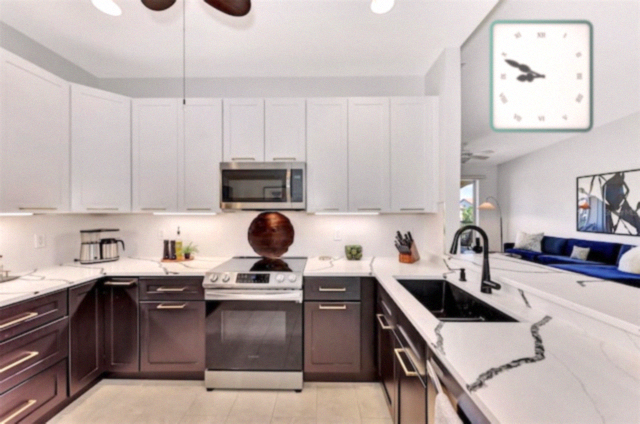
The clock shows **8:49**
